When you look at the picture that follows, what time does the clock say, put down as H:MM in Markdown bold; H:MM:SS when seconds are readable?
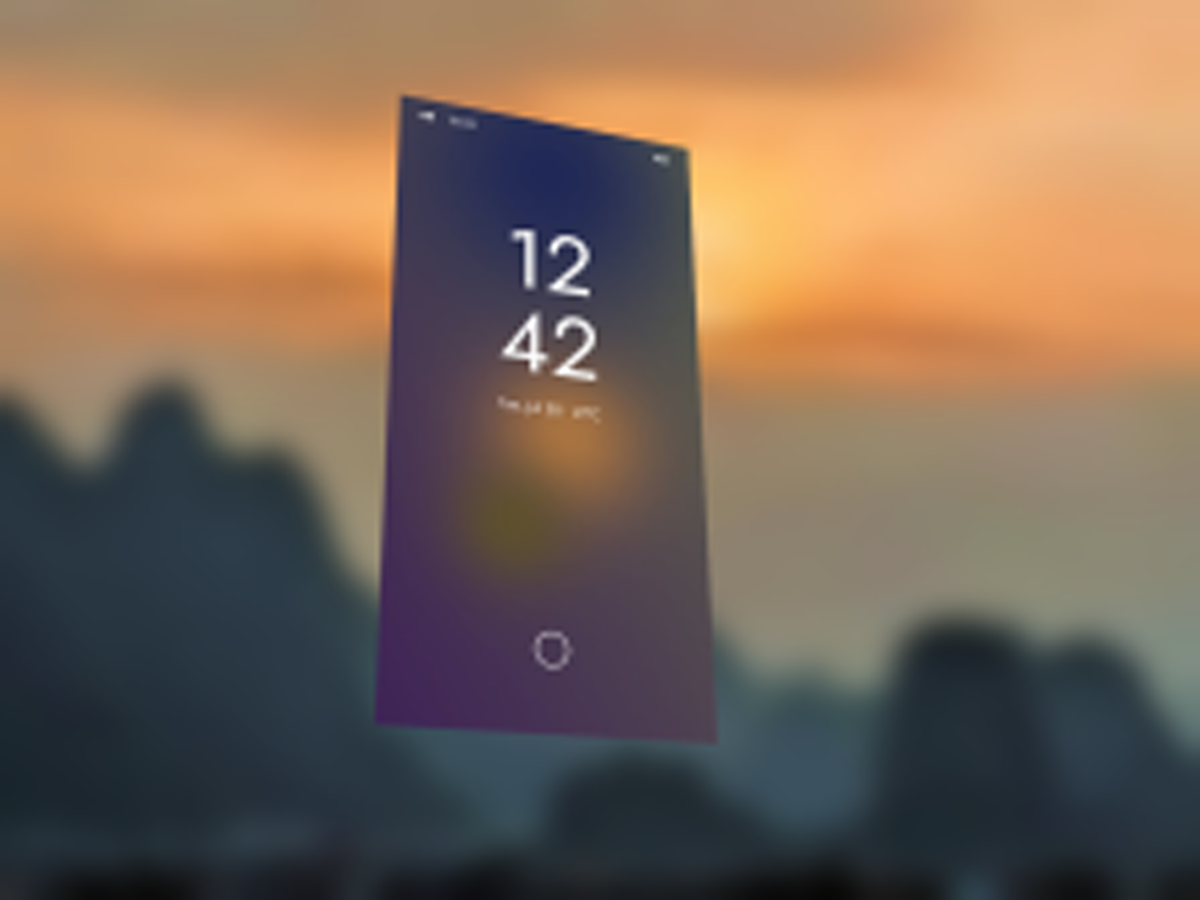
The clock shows **12:42**
